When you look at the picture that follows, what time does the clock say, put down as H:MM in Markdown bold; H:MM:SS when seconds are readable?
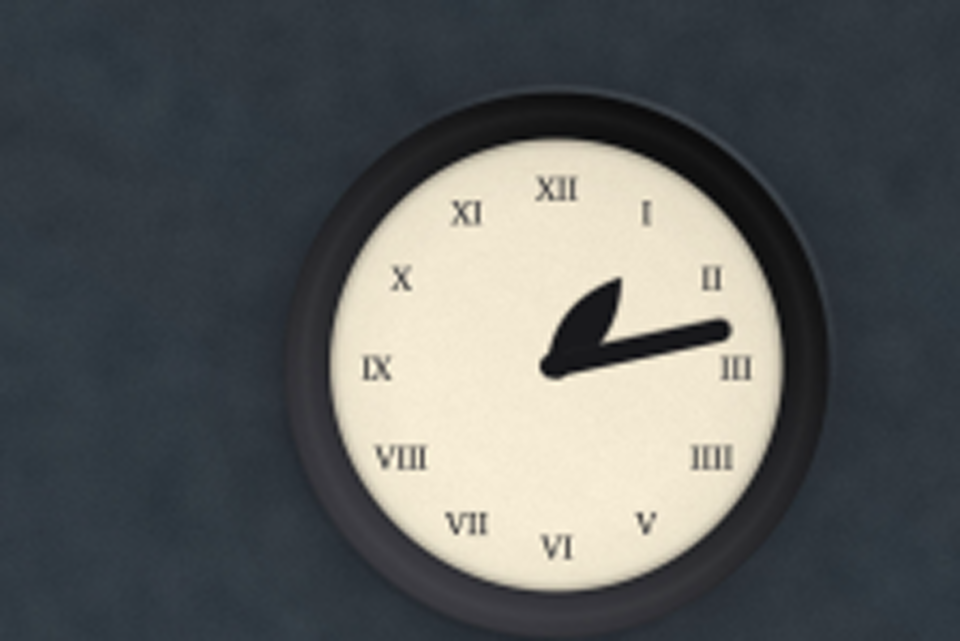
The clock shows **1:13**
